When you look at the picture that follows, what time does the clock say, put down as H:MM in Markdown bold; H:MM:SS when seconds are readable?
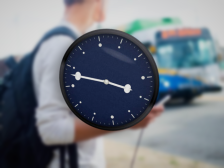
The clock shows **3:48**
